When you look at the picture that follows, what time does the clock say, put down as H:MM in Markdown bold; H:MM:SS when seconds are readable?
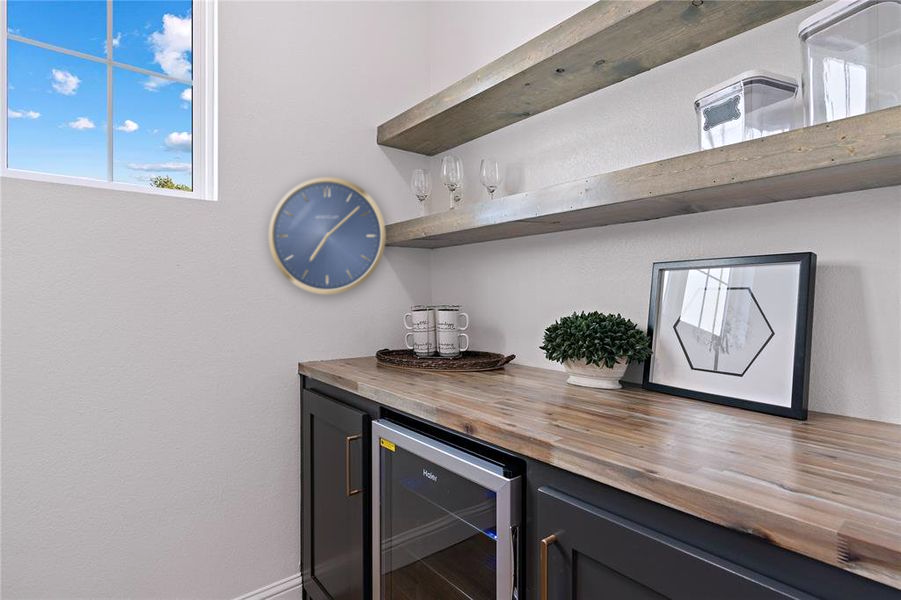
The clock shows **7:08**
